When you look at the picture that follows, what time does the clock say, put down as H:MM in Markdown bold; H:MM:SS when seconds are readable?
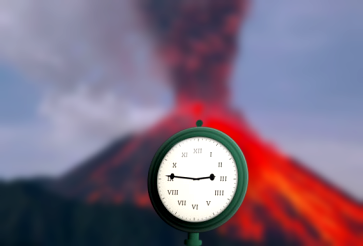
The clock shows **2:46**
